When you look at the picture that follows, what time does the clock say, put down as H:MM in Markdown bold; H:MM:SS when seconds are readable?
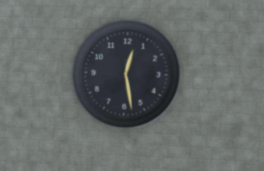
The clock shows **12:28**
